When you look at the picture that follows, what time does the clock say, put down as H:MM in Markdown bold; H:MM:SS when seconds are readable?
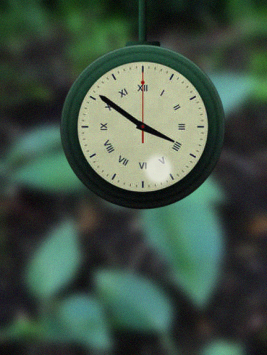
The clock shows **3:51:00**
